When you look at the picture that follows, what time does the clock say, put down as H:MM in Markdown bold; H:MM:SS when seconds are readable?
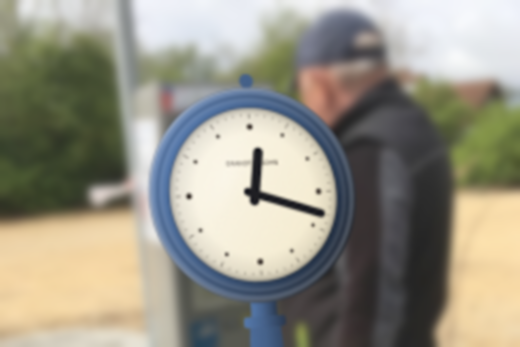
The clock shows **12:18**
